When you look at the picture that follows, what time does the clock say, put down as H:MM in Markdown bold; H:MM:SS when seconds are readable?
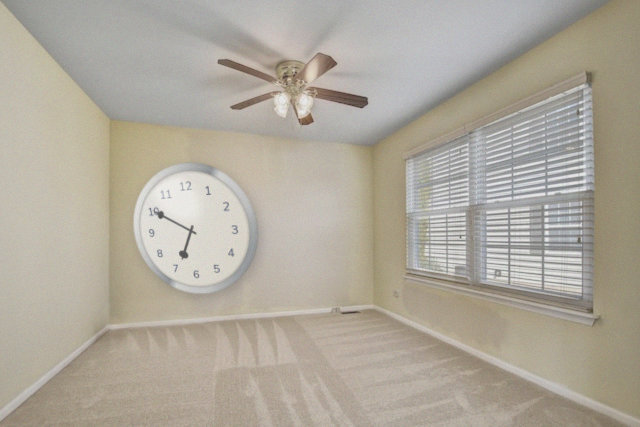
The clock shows **6:50**
